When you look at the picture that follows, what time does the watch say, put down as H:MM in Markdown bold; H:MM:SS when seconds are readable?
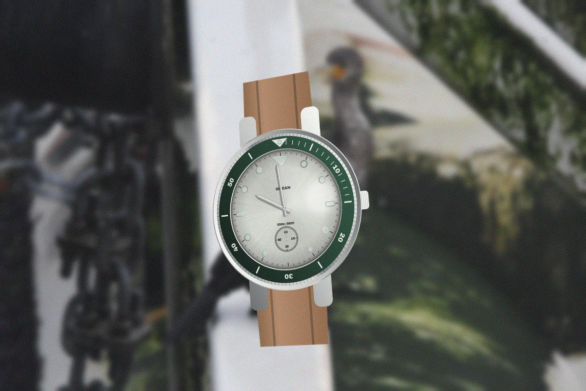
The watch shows **9:59**
